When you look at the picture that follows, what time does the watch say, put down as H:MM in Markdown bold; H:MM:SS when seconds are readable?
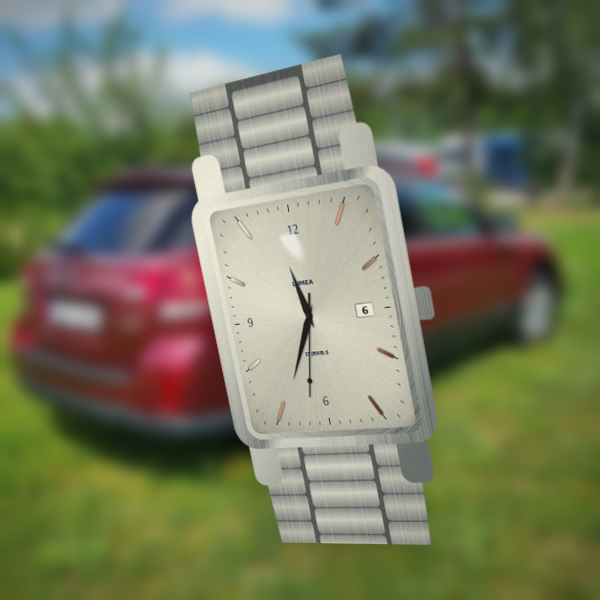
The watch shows **11:34:32**
